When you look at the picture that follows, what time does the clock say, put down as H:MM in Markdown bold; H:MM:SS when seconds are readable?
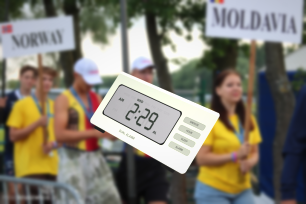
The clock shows **2:29**
